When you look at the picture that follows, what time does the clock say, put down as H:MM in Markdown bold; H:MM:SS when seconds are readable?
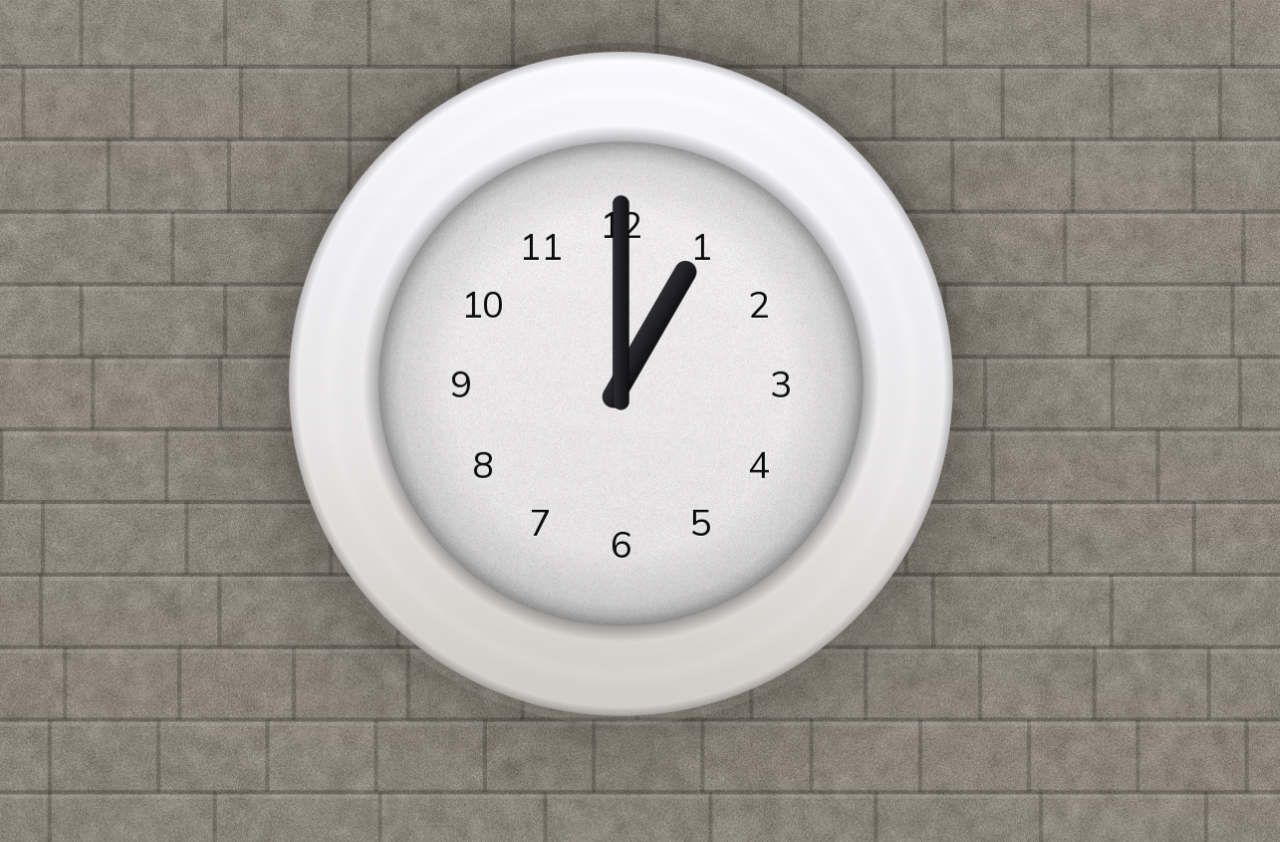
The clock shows **1:00**
